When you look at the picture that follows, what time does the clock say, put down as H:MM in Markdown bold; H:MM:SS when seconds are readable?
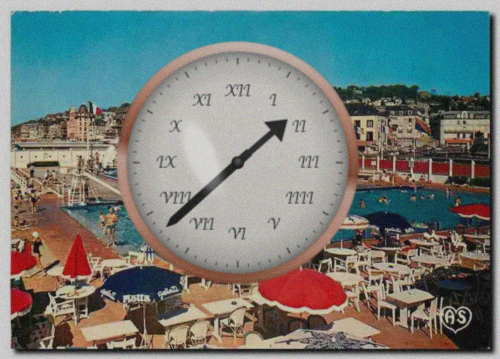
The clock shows **1:38**
